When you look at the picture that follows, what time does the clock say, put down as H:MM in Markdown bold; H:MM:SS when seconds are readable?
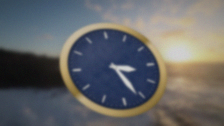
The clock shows **3:26**
